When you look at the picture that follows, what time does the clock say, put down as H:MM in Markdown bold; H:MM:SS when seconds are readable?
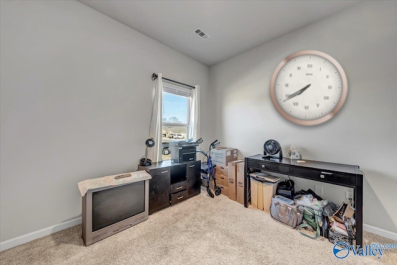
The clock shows **7:39**
